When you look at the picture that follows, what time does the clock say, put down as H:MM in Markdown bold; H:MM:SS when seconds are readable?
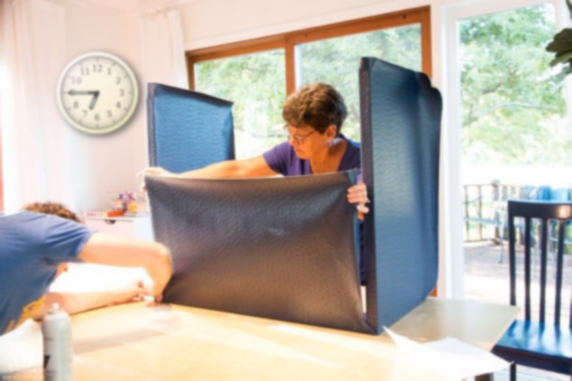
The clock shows **6:45**
